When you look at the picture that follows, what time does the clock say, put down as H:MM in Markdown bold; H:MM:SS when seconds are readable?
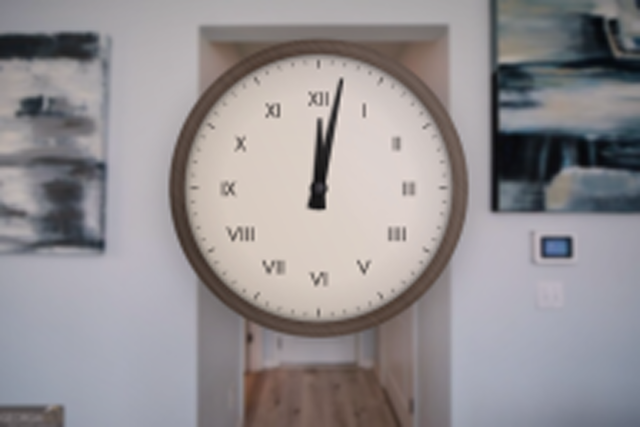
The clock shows **12:02**
